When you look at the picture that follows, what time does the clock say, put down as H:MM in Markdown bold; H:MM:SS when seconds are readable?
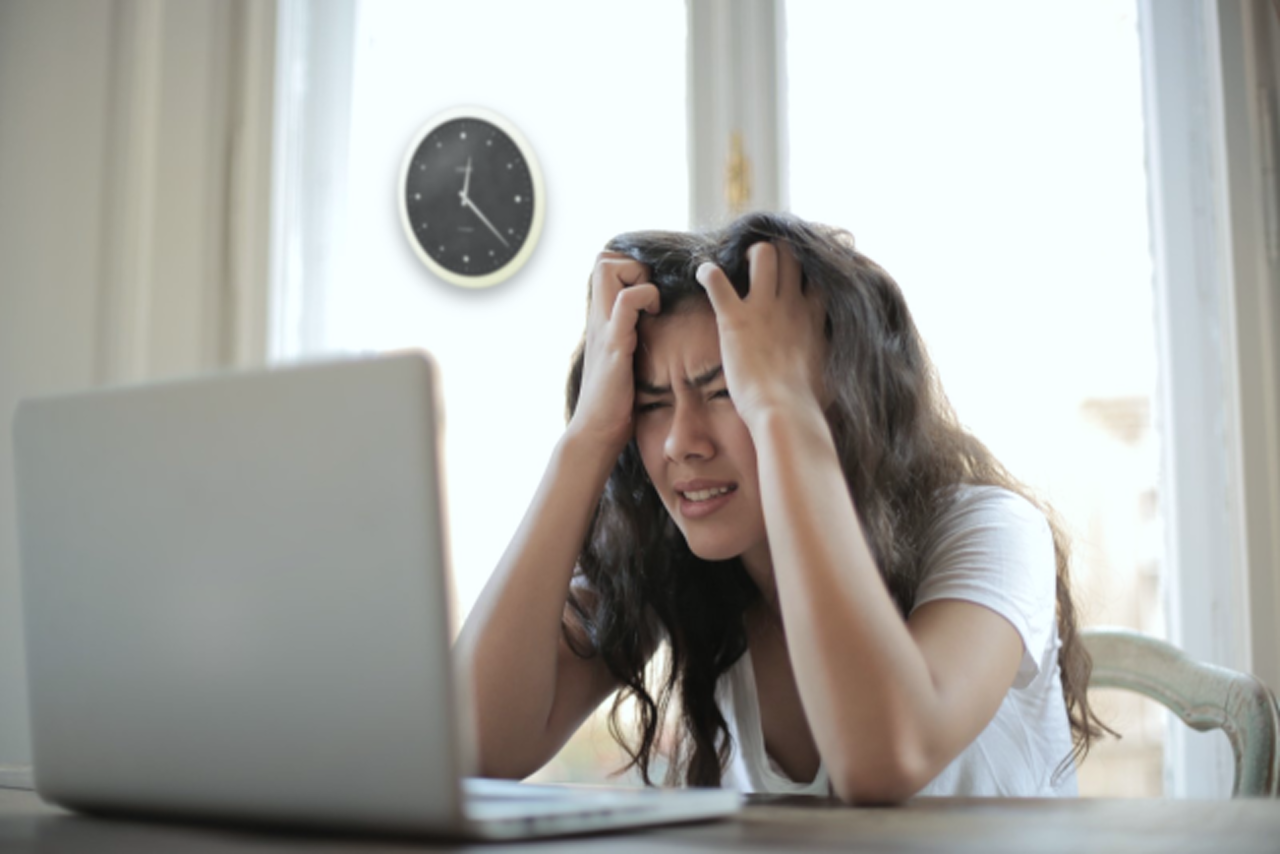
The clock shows **12:22**
